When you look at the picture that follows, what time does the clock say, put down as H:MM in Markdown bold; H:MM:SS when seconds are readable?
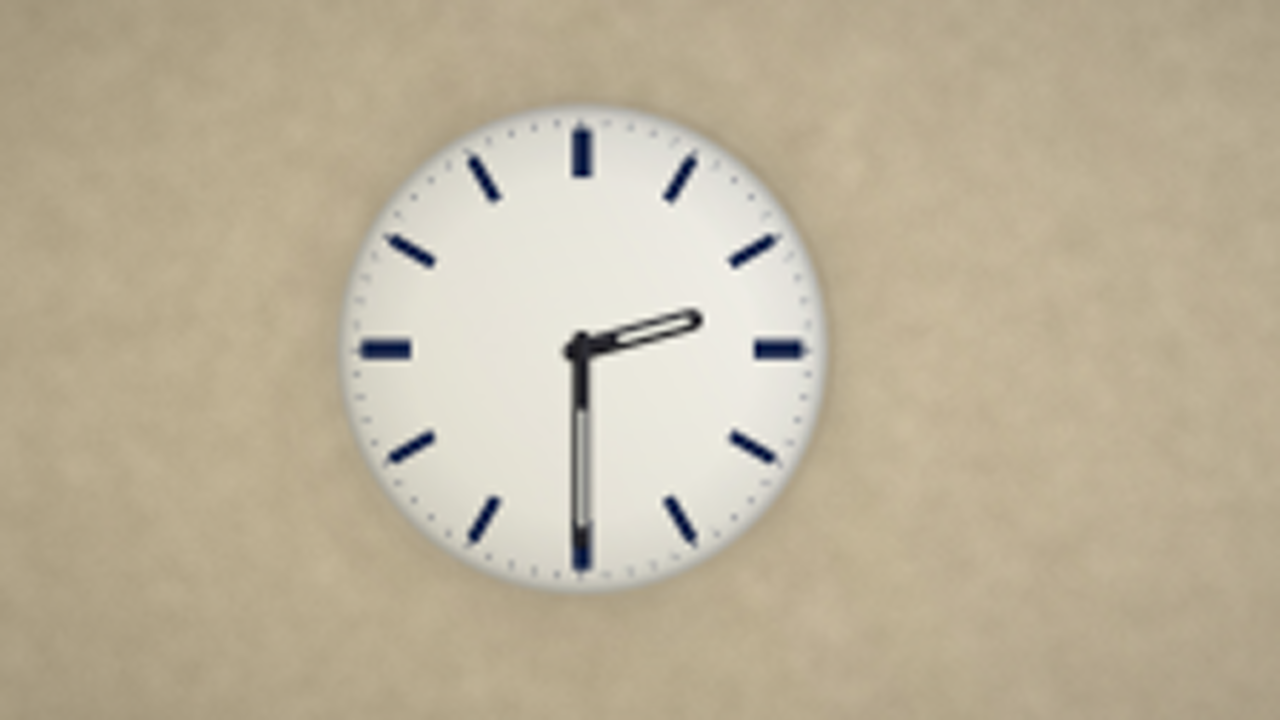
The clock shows **2:30**
